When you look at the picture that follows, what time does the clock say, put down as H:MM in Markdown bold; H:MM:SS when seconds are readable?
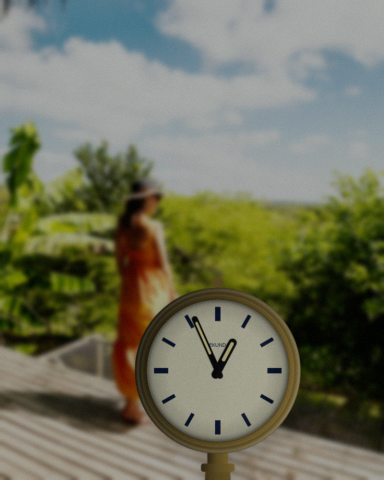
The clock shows **12:56**
